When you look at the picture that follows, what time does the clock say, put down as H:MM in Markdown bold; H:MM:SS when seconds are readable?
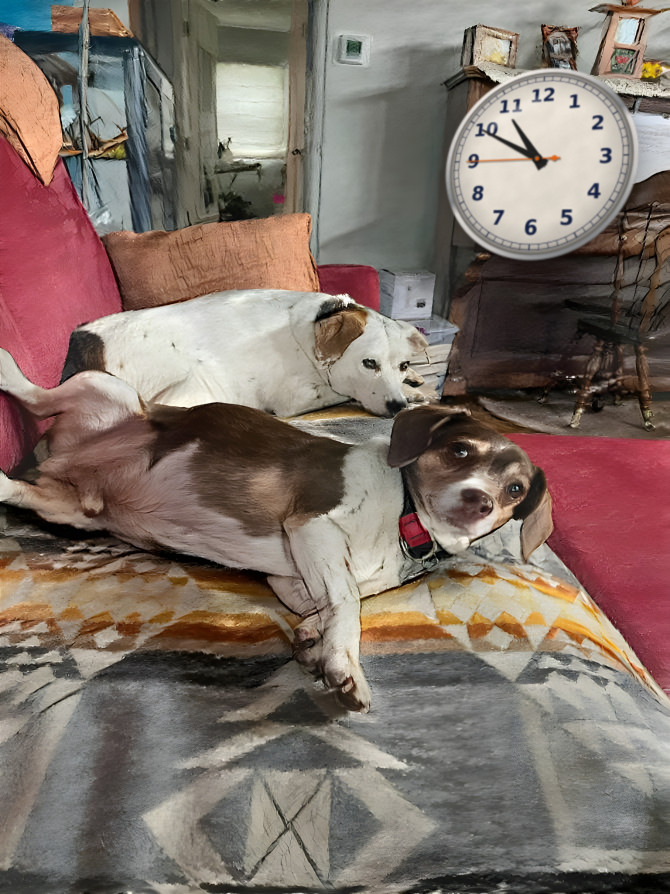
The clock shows **10:49:45**
